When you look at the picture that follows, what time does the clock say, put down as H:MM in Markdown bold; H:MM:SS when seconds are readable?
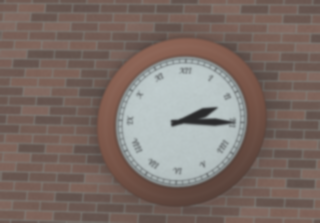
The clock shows **2:15**
